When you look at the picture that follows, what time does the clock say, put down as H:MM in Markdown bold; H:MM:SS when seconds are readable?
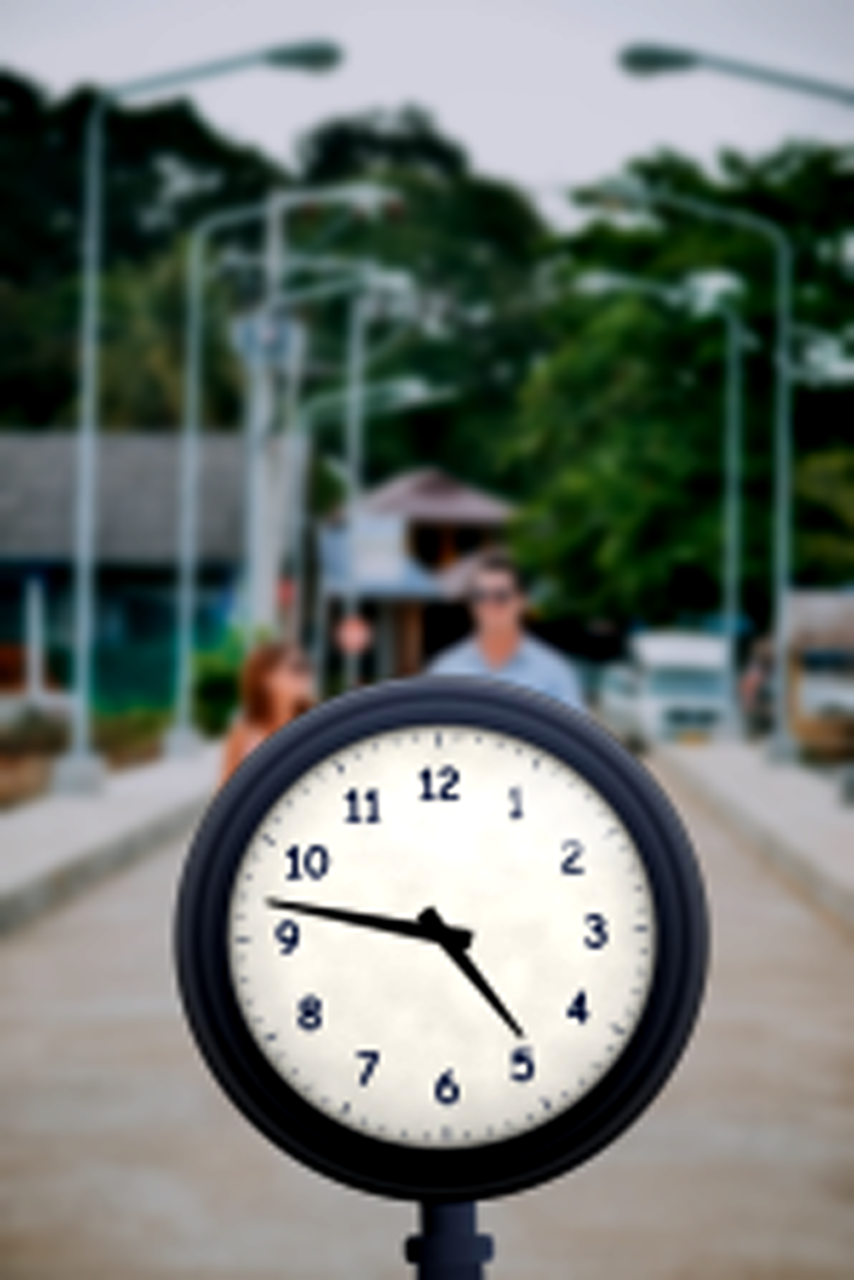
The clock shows **4:47**
